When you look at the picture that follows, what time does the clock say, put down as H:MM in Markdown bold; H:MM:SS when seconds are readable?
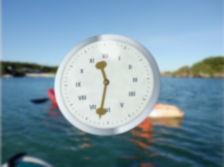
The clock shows **11:32**
